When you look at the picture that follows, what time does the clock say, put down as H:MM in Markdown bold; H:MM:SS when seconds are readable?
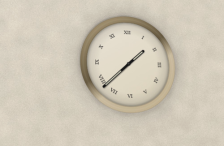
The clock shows **1:38**
